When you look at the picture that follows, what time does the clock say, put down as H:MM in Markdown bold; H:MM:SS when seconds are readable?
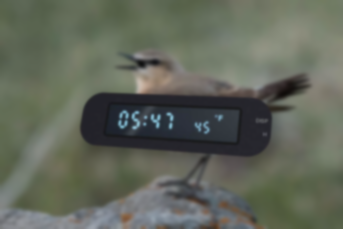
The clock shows **5:47**
